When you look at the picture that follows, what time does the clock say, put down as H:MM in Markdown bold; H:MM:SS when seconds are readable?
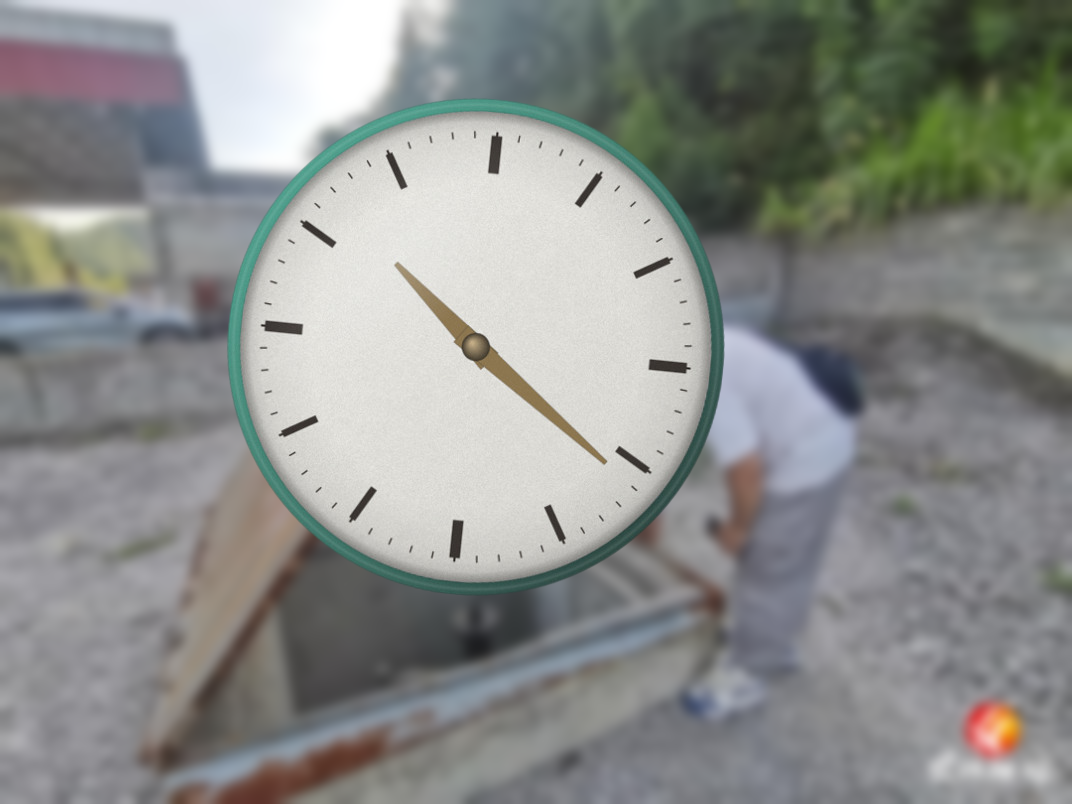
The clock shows **10:21**
